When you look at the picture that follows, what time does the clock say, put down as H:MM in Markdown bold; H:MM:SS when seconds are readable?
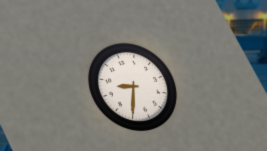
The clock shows **9:35**
